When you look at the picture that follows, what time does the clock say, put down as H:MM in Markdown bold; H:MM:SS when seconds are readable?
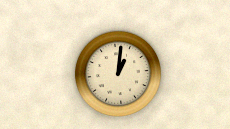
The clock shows **1:02**
